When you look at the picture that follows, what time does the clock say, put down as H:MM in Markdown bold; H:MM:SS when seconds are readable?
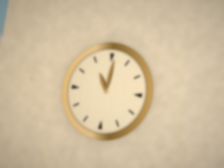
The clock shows **11:01**
